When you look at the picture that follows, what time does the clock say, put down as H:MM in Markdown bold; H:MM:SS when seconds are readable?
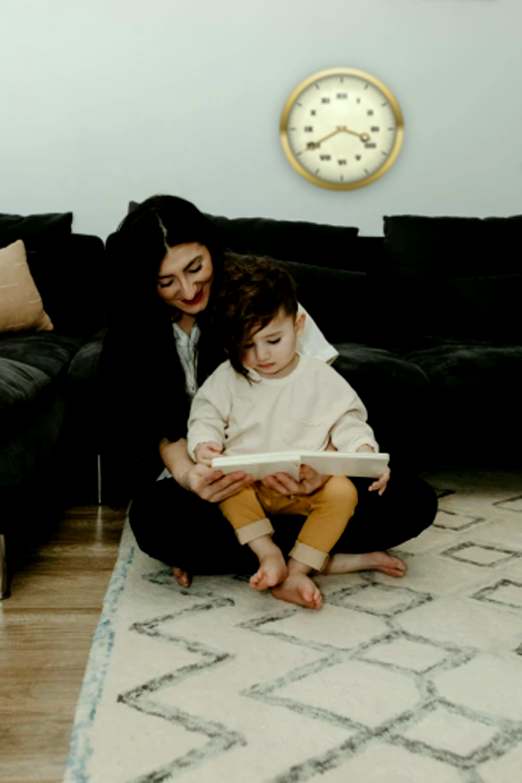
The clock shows **3:40**
